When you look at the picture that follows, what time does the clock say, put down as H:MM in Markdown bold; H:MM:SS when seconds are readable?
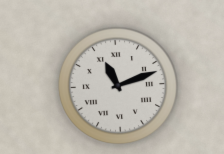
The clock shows **11:12**
